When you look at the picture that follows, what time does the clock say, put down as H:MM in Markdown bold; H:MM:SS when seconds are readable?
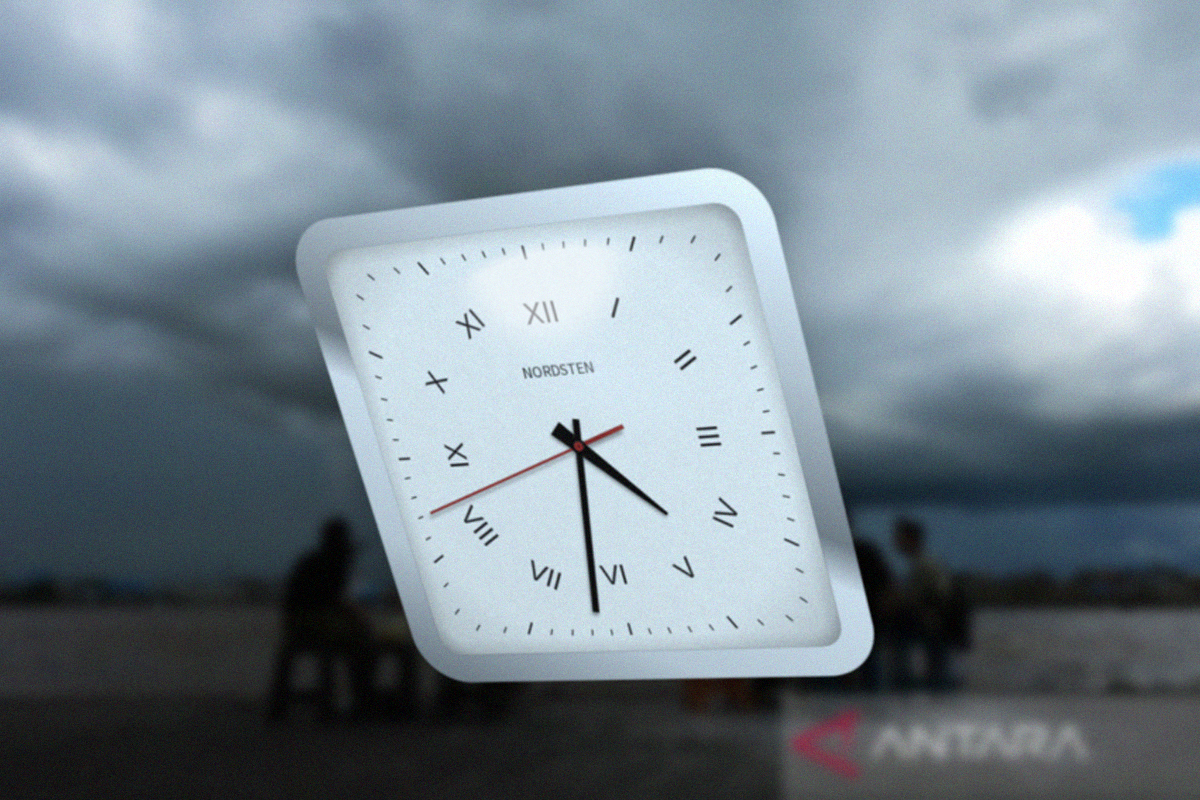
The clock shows **4:31:42**
